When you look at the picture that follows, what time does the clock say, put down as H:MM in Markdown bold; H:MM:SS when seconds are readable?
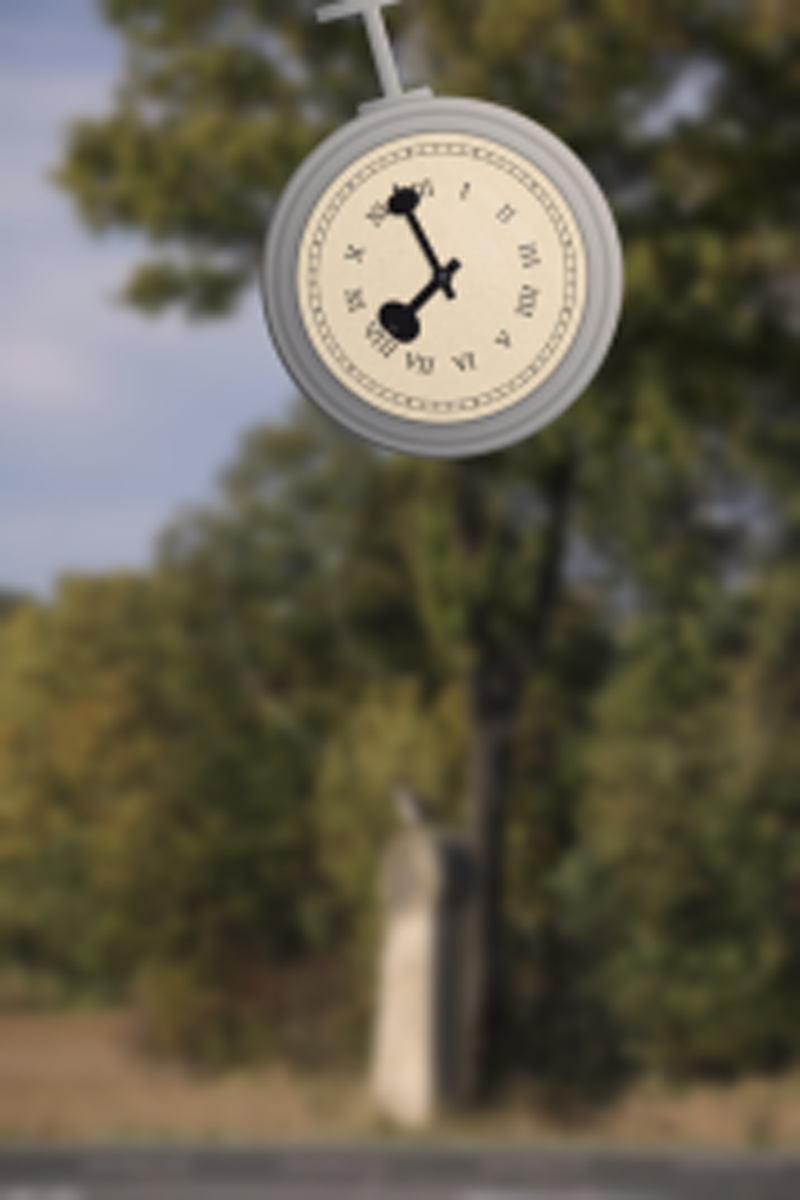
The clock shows **7:58**
